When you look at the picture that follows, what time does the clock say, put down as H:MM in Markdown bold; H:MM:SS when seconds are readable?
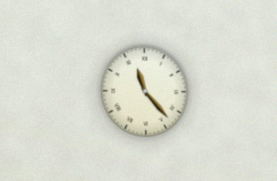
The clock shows **11:23**
